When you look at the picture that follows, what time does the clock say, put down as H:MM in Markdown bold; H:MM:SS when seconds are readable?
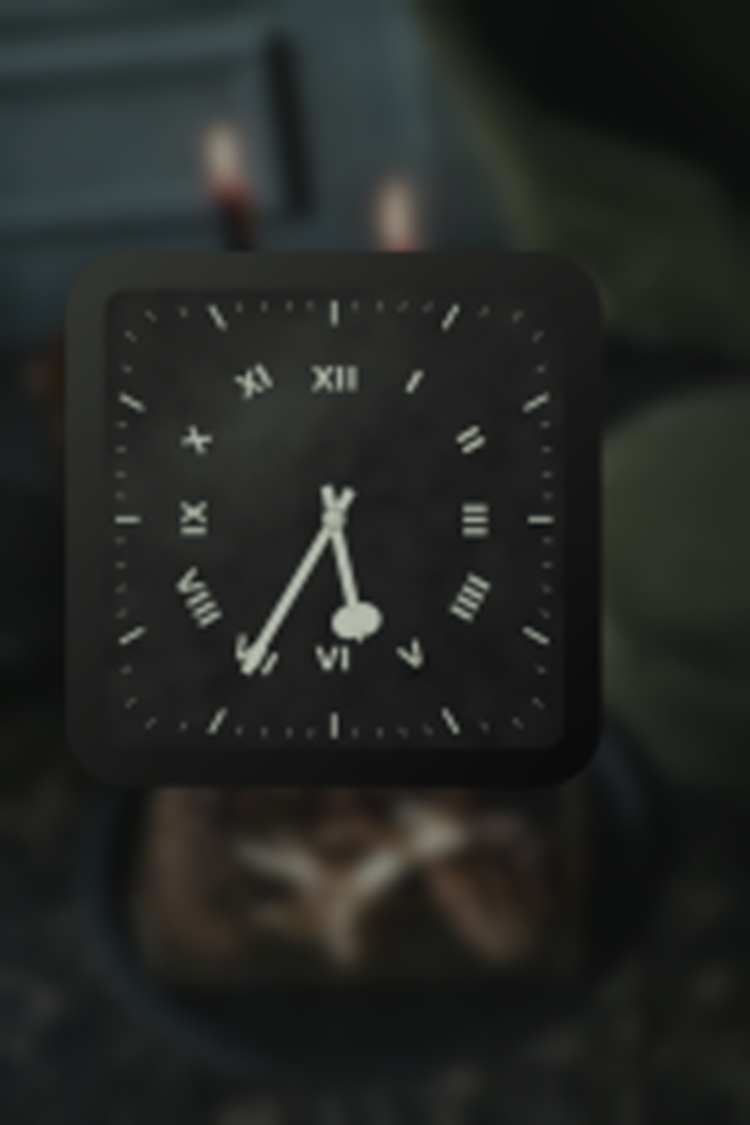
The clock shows **5:35**
